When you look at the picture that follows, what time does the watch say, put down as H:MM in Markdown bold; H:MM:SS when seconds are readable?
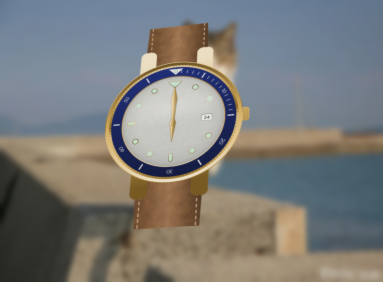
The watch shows **6:00**
